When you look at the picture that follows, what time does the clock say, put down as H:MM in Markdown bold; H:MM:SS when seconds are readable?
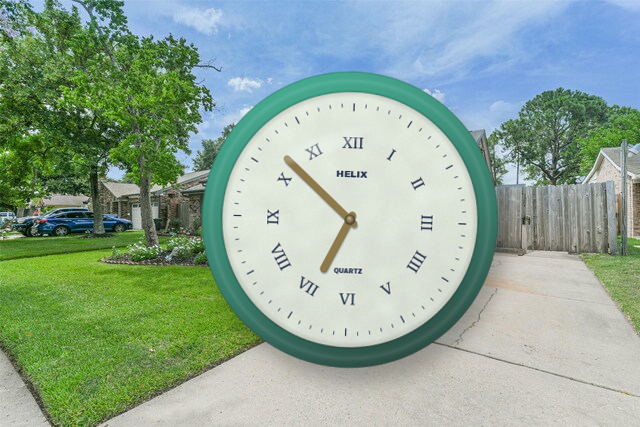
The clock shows **6:52**
